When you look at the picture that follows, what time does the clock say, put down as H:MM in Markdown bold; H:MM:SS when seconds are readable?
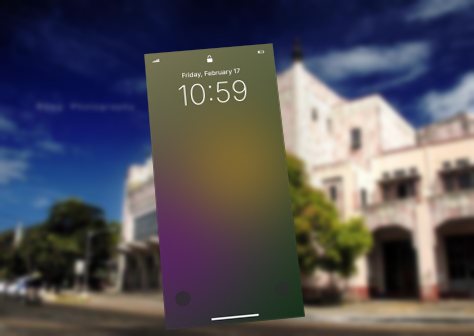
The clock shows **10:59**
